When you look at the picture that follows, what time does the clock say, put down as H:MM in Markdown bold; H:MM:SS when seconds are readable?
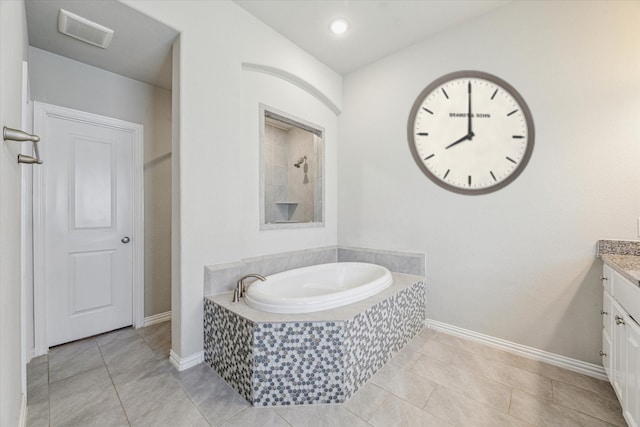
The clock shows **8:00**
